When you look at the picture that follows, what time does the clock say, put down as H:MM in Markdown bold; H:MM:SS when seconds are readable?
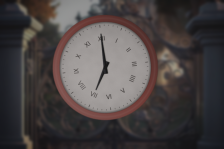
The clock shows **7:00**
